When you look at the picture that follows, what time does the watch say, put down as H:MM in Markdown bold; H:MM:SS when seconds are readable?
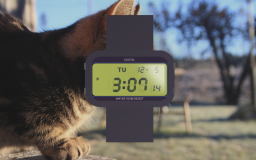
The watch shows **3:07:14**
